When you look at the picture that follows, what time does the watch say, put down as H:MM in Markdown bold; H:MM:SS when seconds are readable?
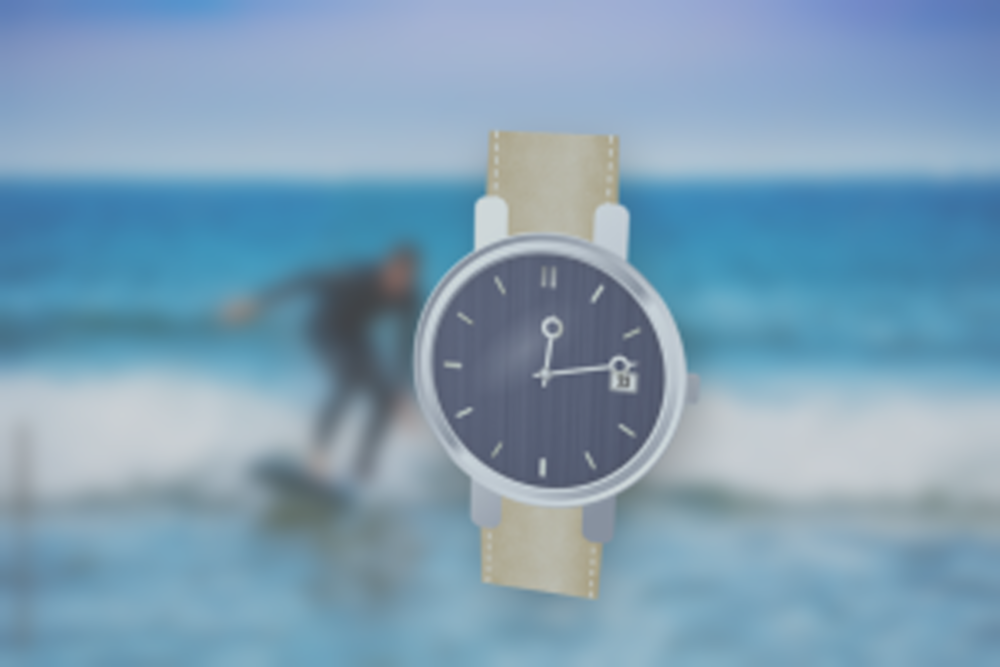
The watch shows **12:13**
